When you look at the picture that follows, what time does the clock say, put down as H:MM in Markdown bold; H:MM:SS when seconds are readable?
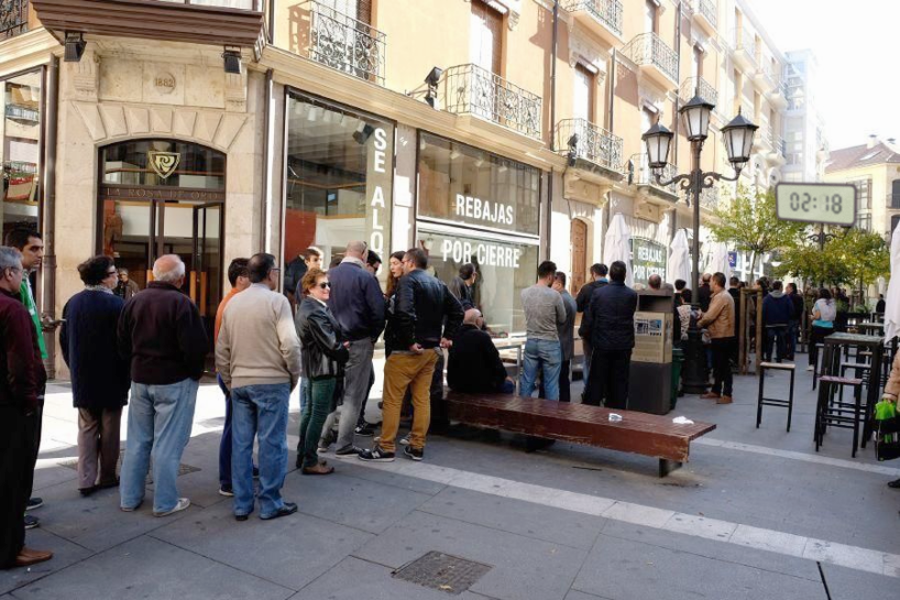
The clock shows **2:18**
